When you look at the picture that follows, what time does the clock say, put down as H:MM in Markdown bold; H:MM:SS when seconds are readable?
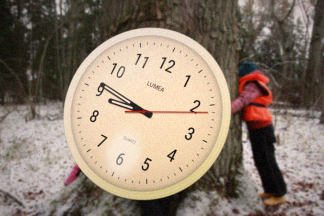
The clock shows **8:46:11**
